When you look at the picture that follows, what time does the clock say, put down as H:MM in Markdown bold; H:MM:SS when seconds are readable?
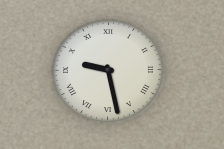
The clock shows **9:28**
